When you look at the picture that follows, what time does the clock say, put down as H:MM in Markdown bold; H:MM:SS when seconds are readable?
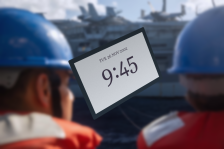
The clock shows **9:45**
